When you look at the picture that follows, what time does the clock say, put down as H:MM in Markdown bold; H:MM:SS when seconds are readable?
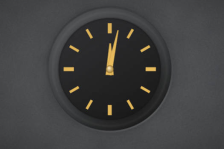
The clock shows **12:02**
